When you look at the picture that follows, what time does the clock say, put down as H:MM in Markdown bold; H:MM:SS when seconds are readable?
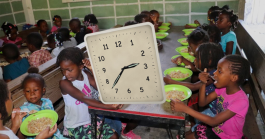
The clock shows **2:37**
